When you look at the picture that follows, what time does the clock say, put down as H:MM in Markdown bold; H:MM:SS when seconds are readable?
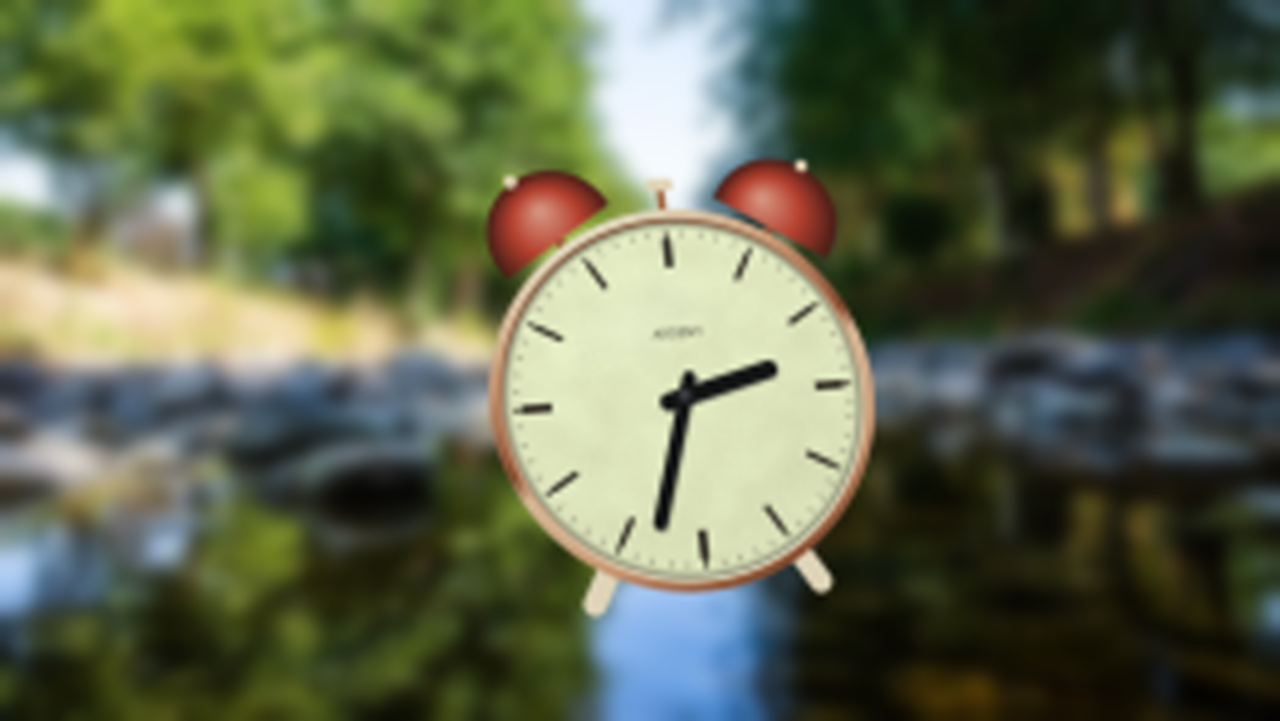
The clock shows **2:33**
